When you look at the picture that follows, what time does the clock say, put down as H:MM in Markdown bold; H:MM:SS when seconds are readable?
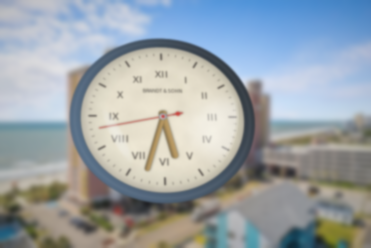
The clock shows **5:32:43**
